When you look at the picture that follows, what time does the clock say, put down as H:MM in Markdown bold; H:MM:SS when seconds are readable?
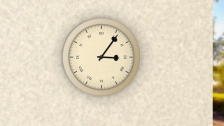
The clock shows **3:06**
